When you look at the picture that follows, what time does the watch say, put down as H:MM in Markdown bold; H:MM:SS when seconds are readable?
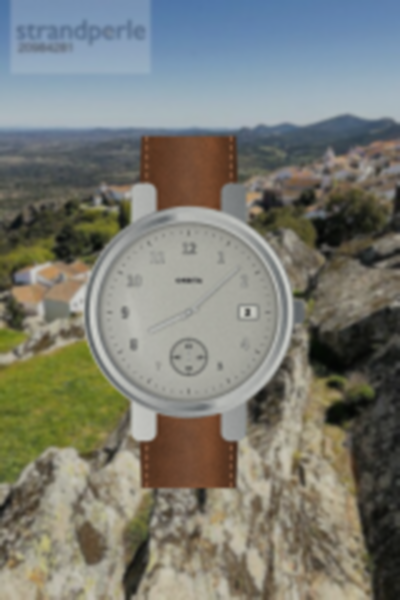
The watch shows **8:08**
